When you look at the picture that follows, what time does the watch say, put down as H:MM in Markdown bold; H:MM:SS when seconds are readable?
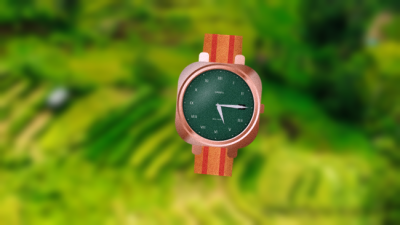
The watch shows **5:15**
